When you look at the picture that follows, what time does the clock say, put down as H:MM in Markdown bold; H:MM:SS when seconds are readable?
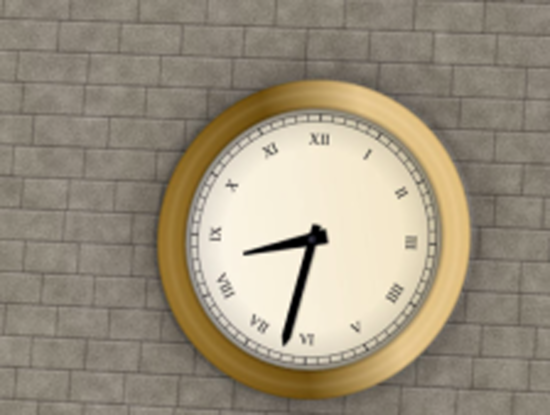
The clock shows **8:32**
